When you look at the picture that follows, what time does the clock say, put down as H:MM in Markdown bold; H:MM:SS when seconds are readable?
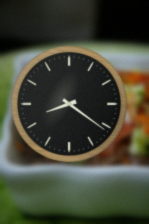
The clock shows **8:21**
